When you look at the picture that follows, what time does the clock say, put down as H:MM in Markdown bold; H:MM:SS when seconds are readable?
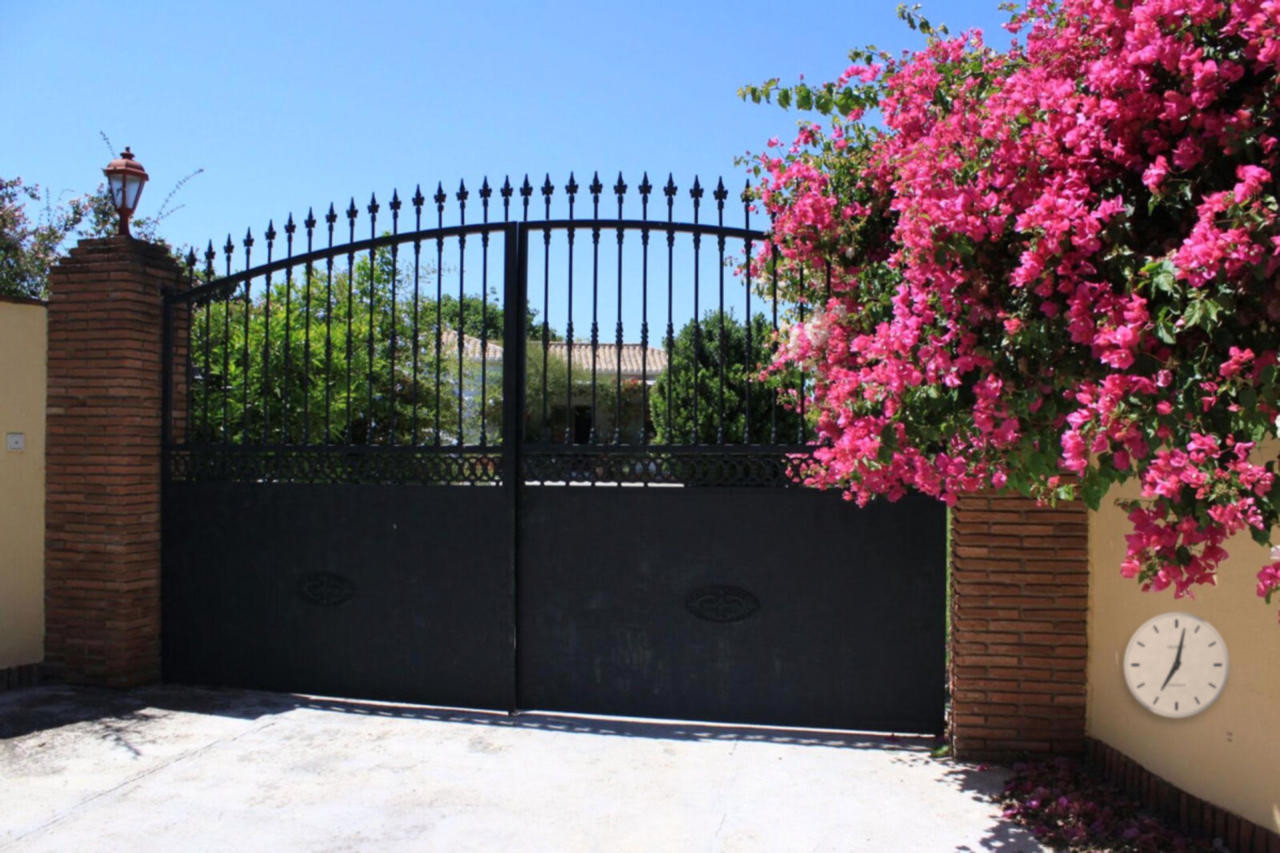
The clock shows **7:02**
